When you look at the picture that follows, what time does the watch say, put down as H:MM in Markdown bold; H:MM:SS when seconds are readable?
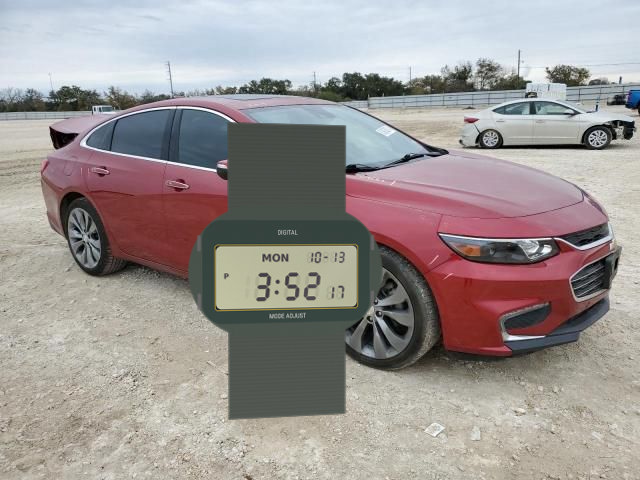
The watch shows **3:52:17**
